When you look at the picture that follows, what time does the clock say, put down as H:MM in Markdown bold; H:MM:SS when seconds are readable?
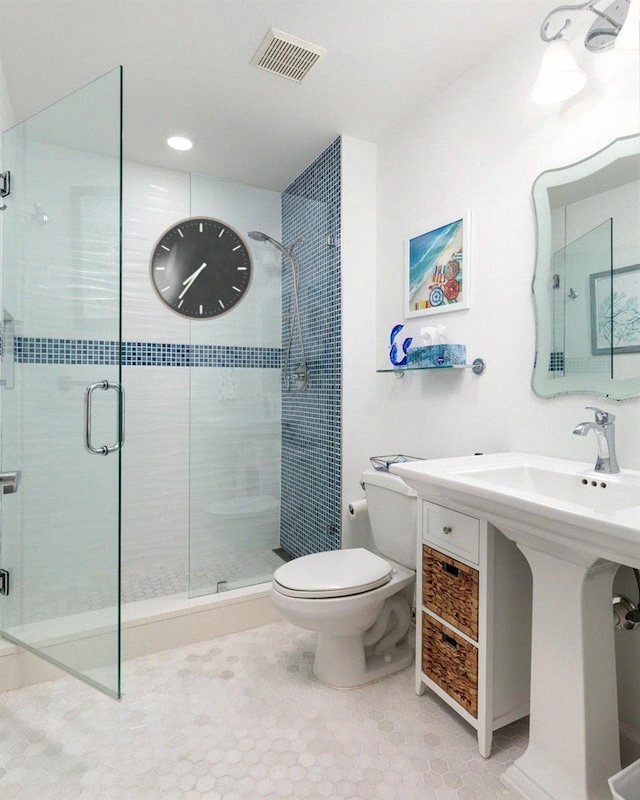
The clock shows **7:36**
